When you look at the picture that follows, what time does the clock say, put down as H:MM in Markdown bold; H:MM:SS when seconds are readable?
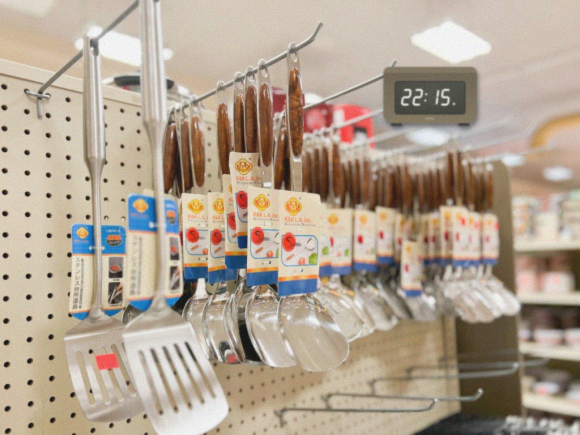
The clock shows **22:15**
